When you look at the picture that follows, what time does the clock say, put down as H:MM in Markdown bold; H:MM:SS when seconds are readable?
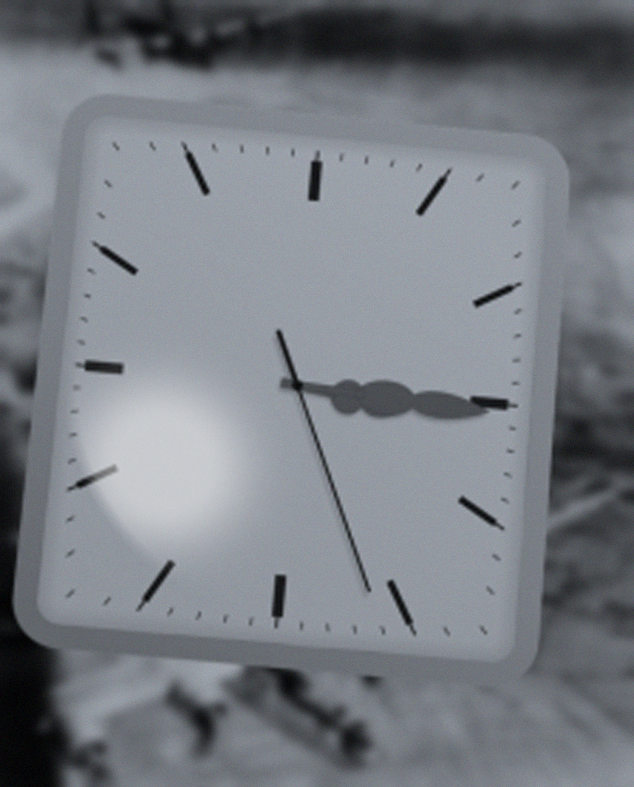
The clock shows **3:15:26**
